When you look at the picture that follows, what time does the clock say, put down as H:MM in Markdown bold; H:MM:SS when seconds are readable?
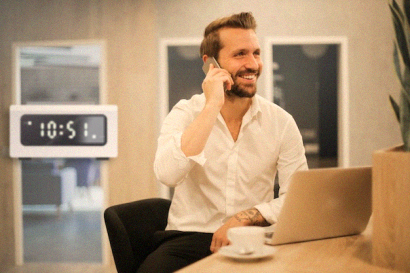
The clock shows **10:51**
